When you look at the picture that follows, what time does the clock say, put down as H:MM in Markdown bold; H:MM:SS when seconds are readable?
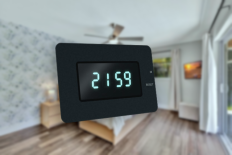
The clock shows **21:59**
